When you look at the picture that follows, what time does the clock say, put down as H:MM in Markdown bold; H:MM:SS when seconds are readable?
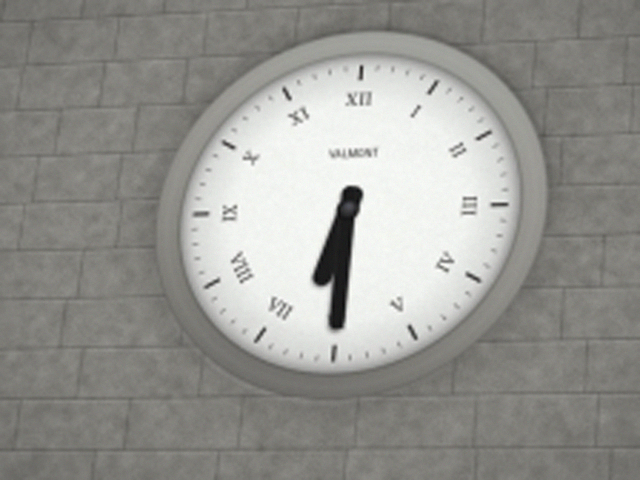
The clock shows **6:30**
